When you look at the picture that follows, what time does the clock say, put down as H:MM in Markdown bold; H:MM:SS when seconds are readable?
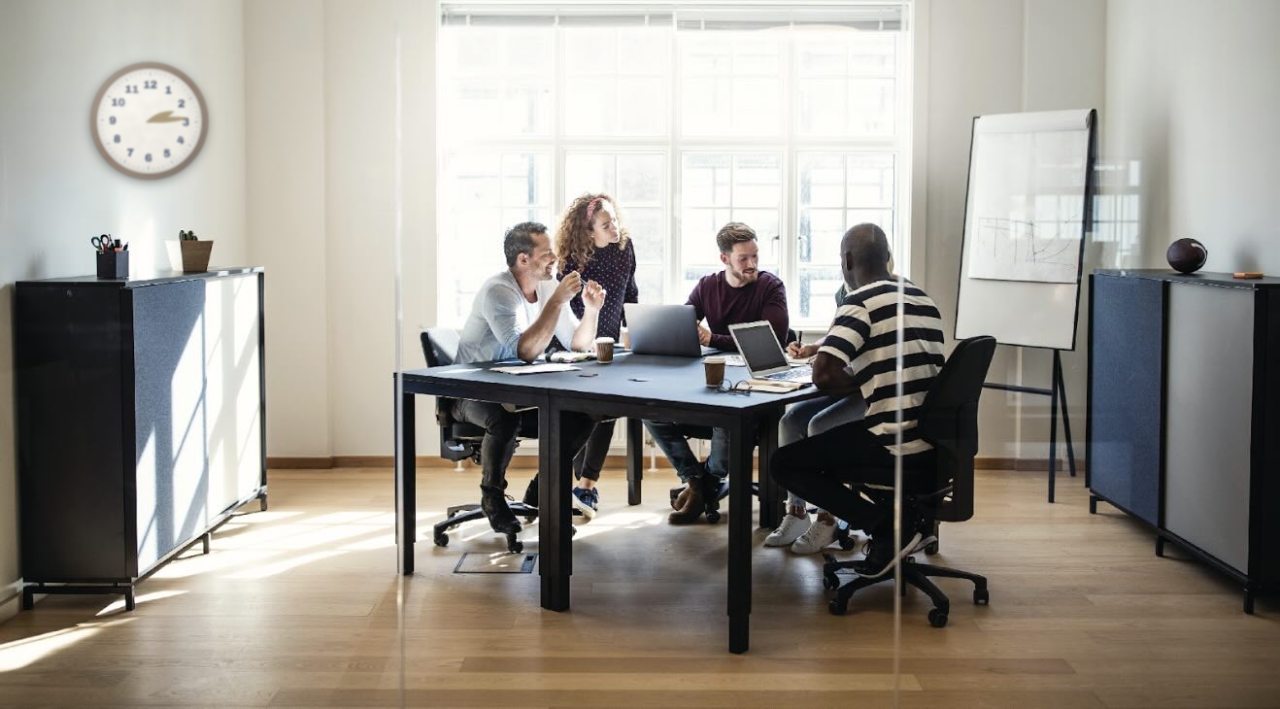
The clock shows **2:14**
